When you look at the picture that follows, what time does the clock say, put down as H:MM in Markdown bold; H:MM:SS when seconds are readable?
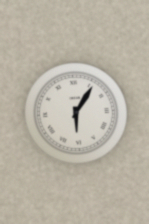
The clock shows **6:06**
